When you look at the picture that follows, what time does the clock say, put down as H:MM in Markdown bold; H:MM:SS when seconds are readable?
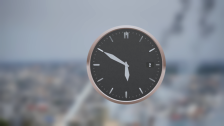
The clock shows **5:50**
